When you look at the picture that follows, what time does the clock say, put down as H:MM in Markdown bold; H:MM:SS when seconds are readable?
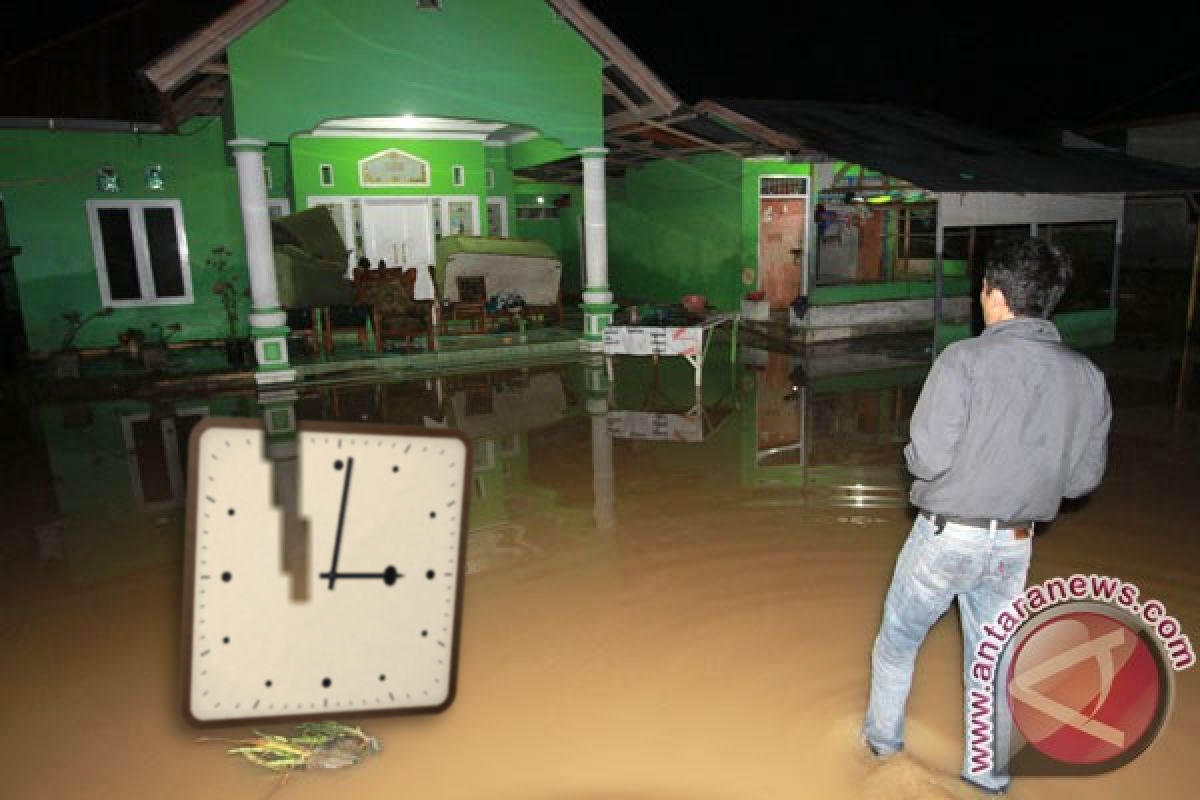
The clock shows **3:01**
